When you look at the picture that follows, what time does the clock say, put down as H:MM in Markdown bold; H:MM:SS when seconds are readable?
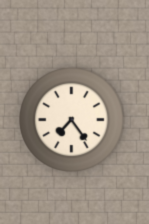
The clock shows **7:24**
